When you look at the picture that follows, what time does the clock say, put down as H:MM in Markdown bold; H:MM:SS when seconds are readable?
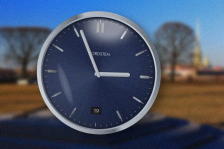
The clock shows **2:56**
